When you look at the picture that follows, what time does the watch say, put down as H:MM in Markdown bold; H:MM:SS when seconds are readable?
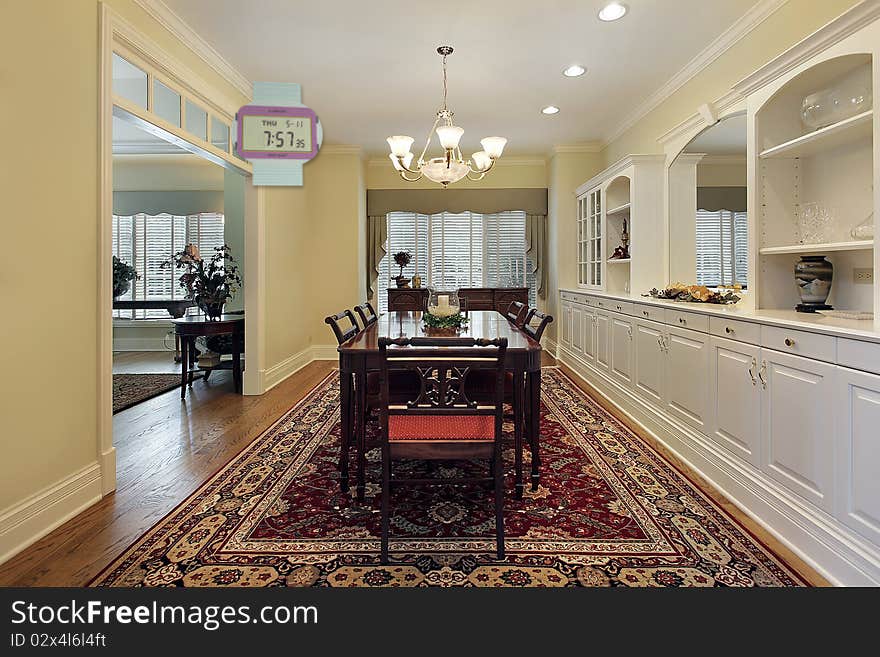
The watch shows **7:57:35**
